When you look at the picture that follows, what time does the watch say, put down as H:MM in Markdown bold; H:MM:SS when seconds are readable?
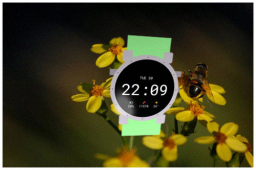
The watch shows **22:09**
